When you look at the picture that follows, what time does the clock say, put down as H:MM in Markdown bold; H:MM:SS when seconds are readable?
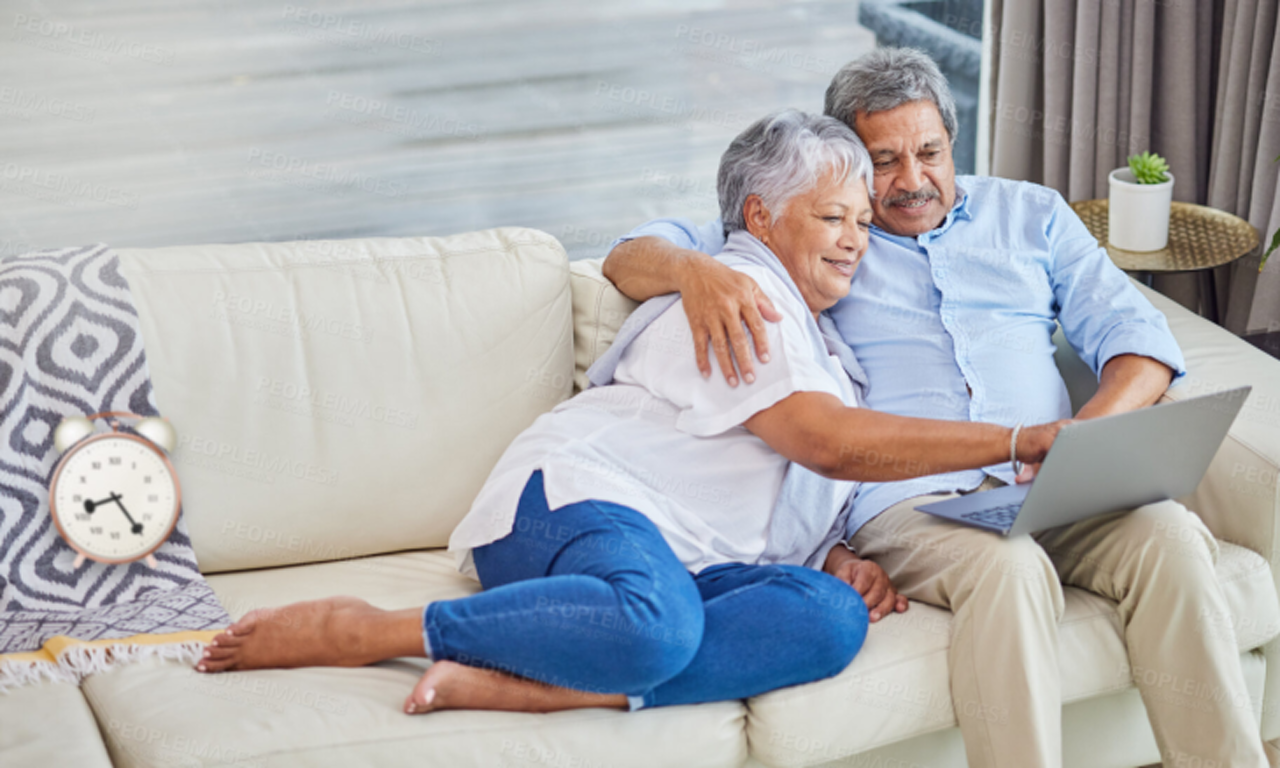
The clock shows **8:24**
